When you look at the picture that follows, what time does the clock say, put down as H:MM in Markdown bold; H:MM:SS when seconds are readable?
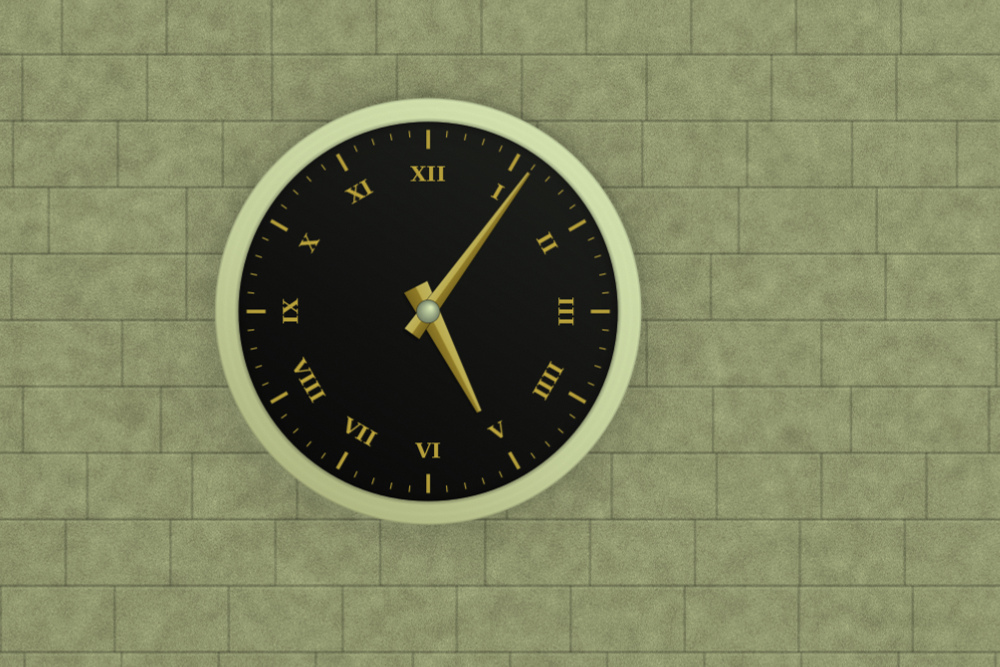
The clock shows **5:06**
